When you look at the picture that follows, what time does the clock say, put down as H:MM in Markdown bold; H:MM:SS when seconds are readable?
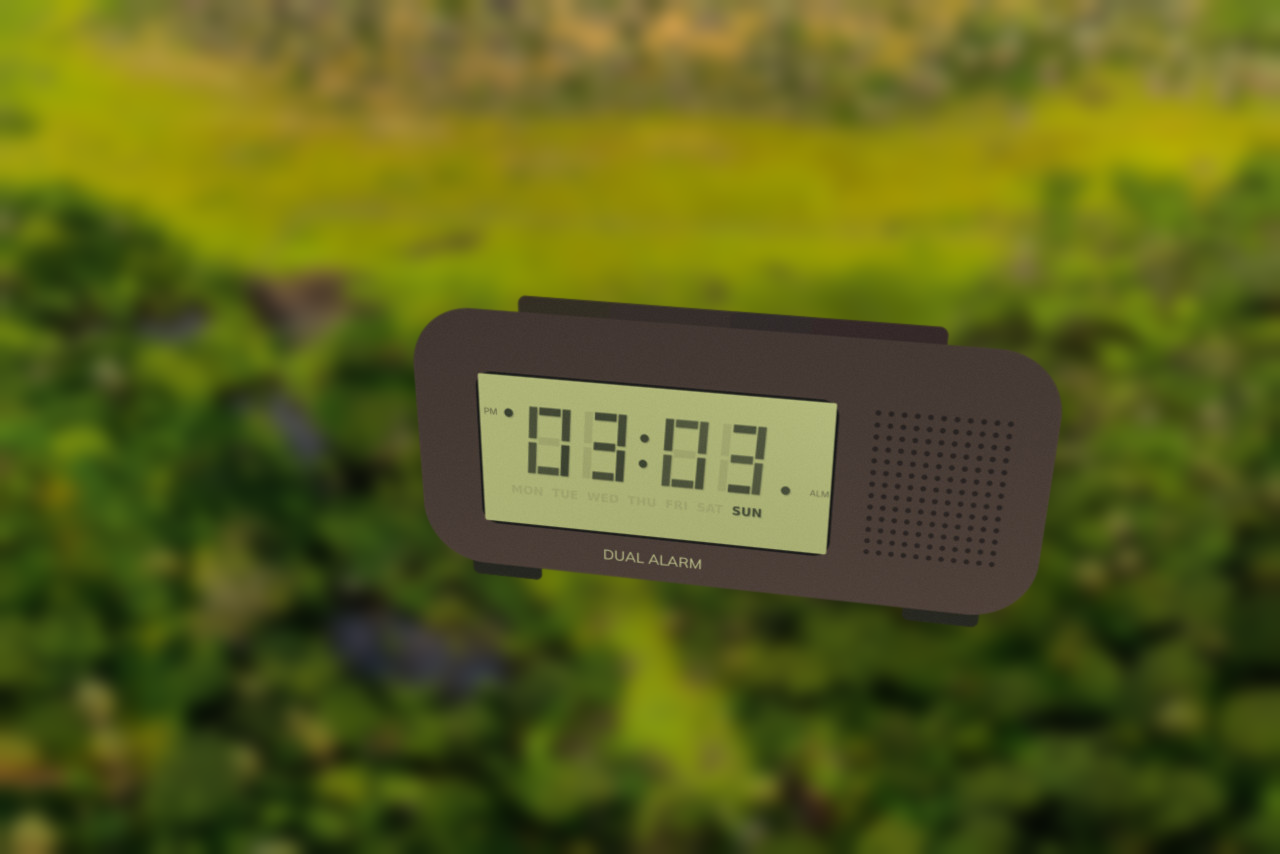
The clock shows **3:03**
